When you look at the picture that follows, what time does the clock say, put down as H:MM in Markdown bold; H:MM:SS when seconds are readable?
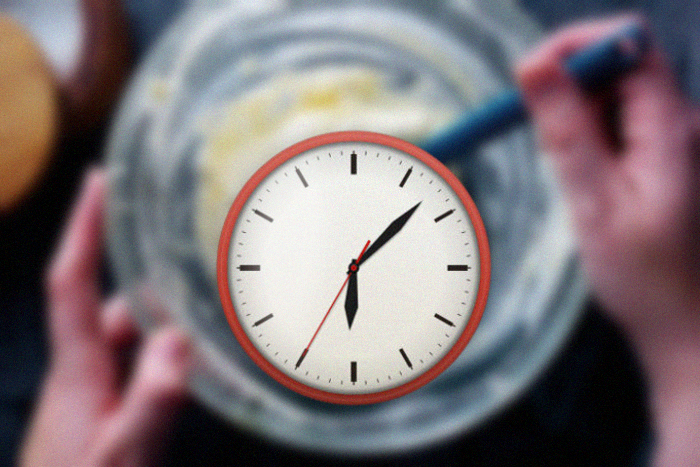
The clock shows **6:07:35**
